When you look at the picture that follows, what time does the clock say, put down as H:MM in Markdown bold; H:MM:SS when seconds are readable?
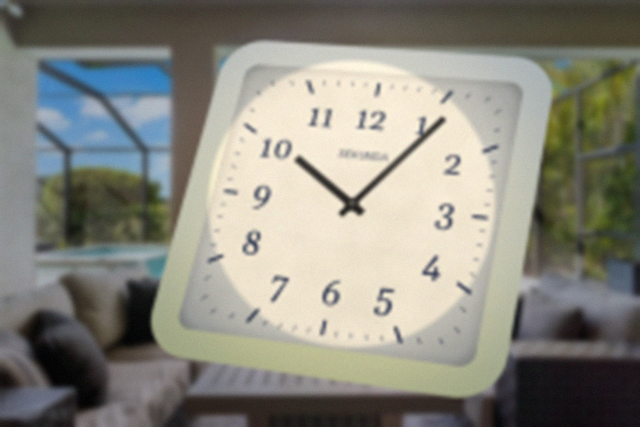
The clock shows **10:06**
